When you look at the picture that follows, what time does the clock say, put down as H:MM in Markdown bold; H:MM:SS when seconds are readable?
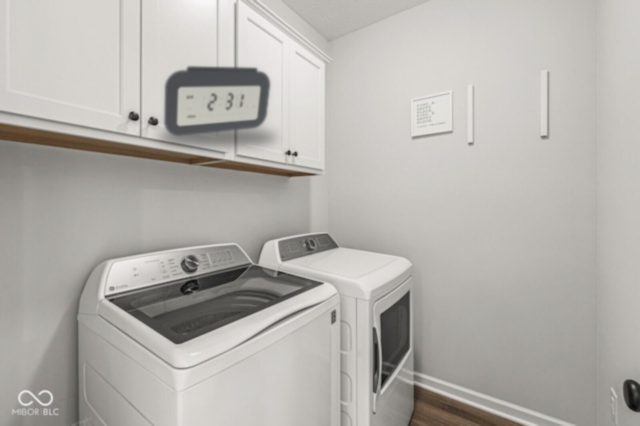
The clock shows **2:31**
